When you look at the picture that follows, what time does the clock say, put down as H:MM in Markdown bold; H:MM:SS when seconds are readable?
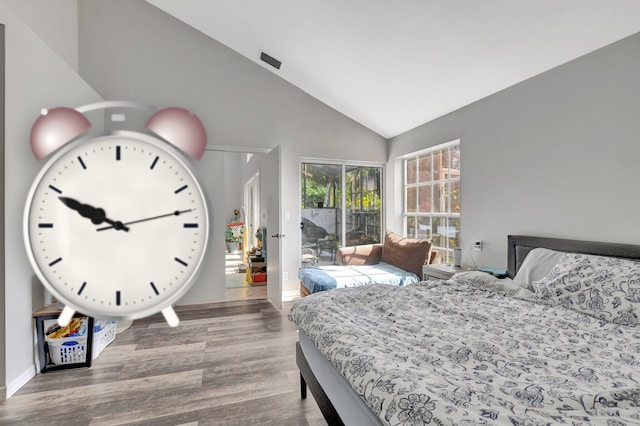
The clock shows **9:49:13**
